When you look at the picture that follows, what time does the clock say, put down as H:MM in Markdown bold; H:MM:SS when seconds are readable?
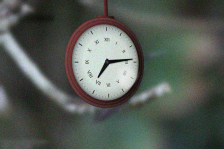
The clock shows **7:14**
